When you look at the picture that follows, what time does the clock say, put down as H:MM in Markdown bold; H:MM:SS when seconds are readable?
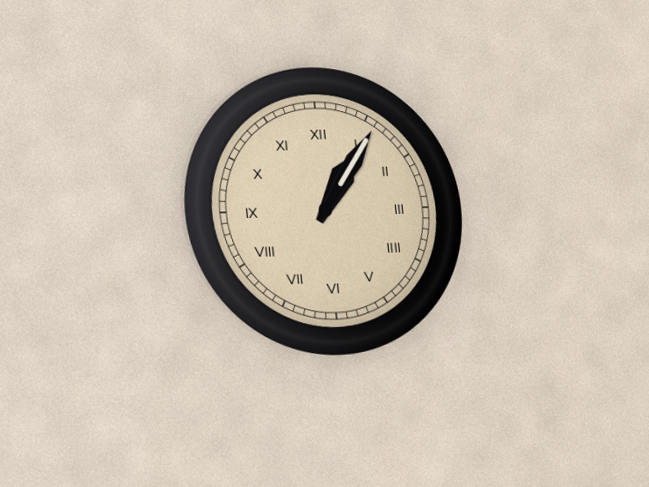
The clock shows **1:06**
